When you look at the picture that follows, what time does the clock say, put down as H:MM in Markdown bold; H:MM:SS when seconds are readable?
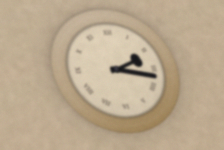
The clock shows **2:17**
